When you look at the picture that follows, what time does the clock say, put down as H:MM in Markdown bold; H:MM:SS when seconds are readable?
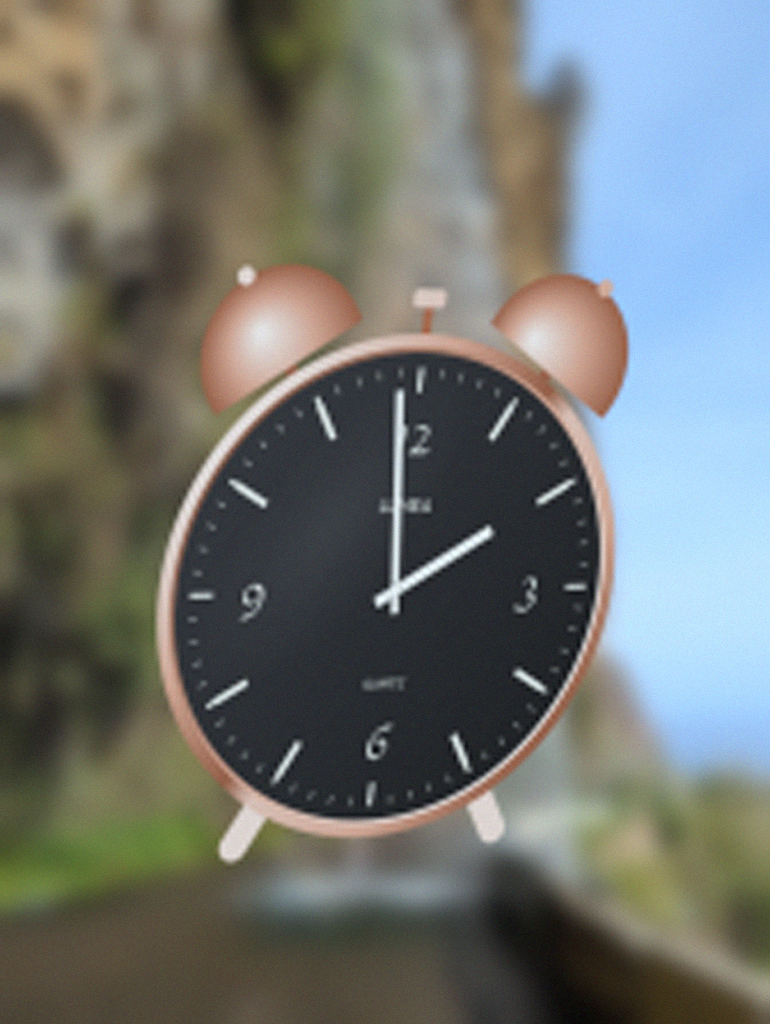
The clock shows **1:59**
